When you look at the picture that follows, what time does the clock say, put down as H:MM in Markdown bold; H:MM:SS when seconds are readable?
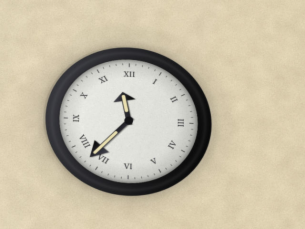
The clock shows **11:37**
